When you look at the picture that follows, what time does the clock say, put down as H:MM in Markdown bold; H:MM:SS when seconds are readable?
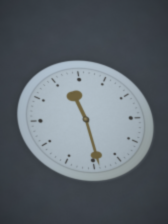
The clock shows **11:29**
